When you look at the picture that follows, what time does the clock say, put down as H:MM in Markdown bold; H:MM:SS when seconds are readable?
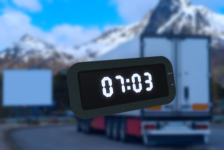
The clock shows **7:03**
